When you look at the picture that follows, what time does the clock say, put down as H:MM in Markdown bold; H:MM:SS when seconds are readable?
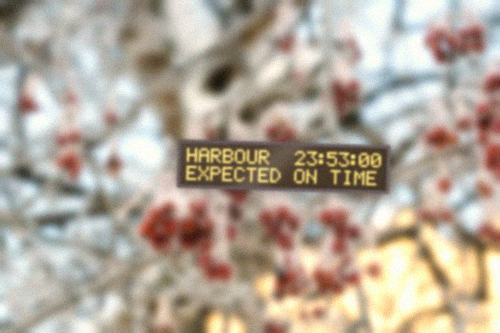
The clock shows **23:53:00**
